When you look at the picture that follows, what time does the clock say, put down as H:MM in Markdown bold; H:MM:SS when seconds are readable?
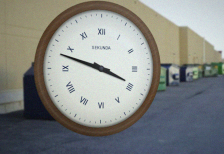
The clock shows **3:48**
